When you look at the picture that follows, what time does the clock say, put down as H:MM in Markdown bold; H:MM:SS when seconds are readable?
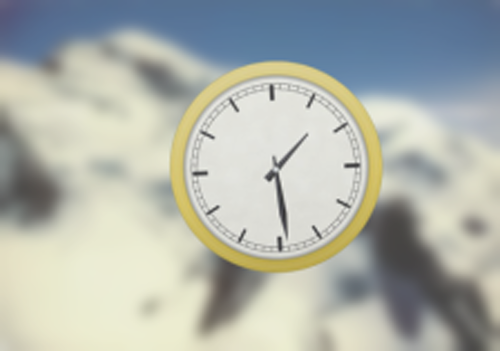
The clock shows **1:29**
